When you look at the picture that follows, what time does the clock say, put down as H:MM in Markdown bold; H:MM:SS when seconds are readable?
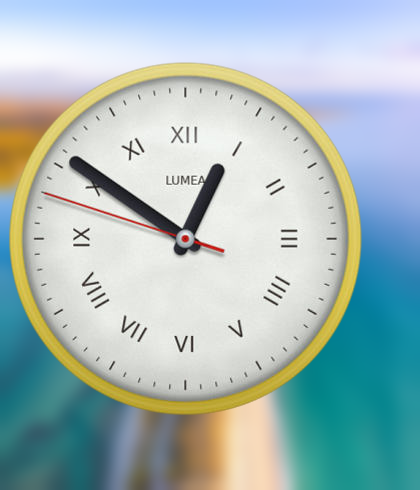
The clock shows **12:50:48**
